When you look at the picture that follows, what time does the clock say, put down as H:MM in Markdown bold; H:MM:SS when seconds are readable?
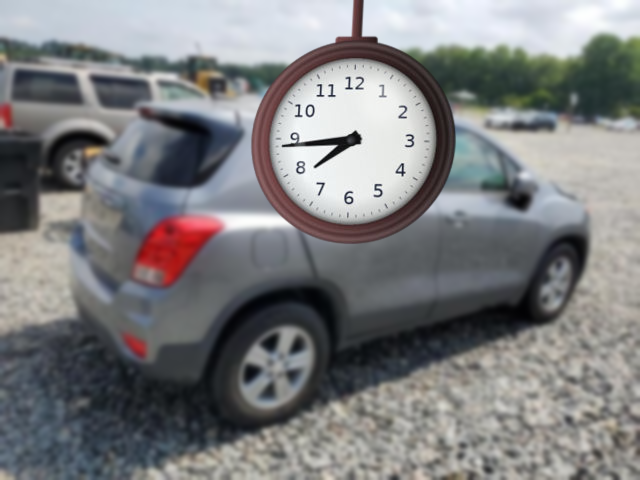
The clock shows **7:44**
